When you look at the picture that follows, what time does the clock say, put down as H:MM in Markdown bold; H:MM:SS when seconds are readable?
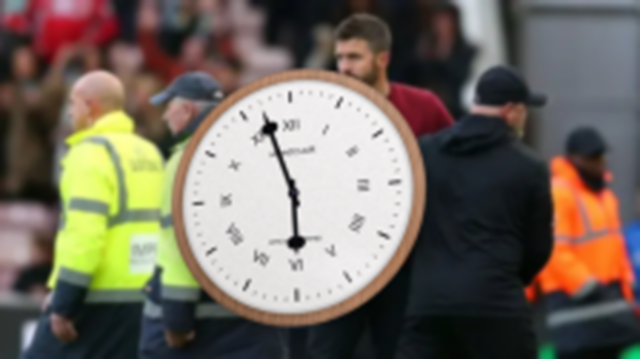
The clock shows **5:57**
